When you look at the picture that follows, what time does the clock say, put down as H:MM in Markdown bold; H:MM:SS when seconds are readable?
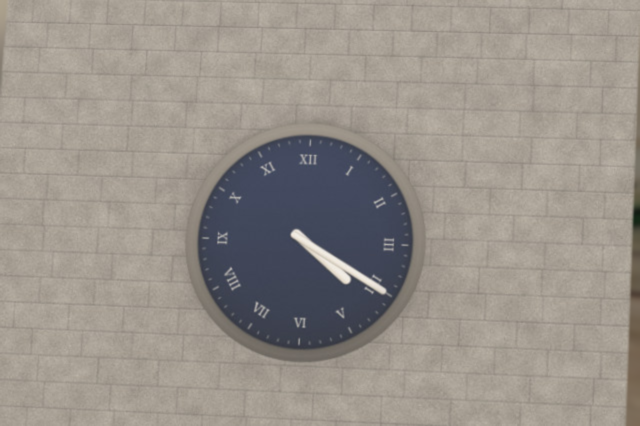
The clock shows **4:20**
